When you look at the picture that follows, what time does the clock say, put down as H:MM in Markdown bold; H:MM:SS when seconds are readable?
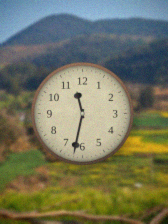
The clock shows **11:32**
